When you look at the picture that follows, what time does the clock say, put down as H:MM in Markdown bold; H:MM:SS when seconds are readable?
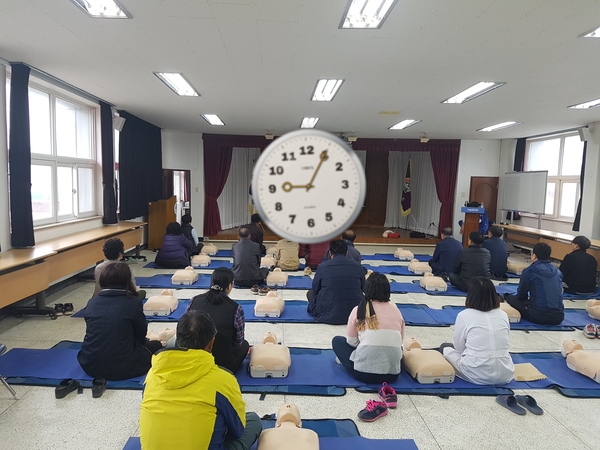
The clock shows **9:05**
